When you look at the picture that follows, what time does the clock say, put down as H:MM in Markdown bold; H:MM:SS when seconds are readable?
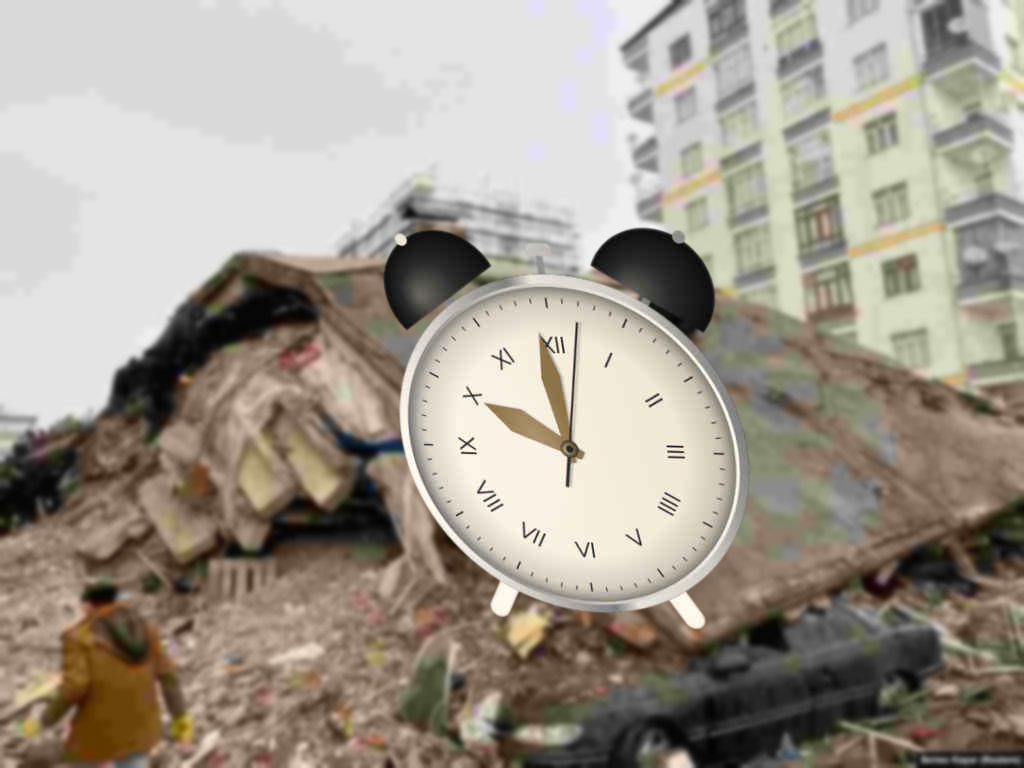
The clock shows **9:59:02**
